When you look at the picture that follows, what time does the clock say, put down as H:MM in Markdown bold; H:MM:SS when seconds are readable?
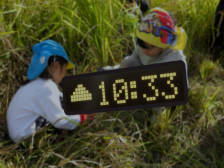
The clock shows **10:33**
